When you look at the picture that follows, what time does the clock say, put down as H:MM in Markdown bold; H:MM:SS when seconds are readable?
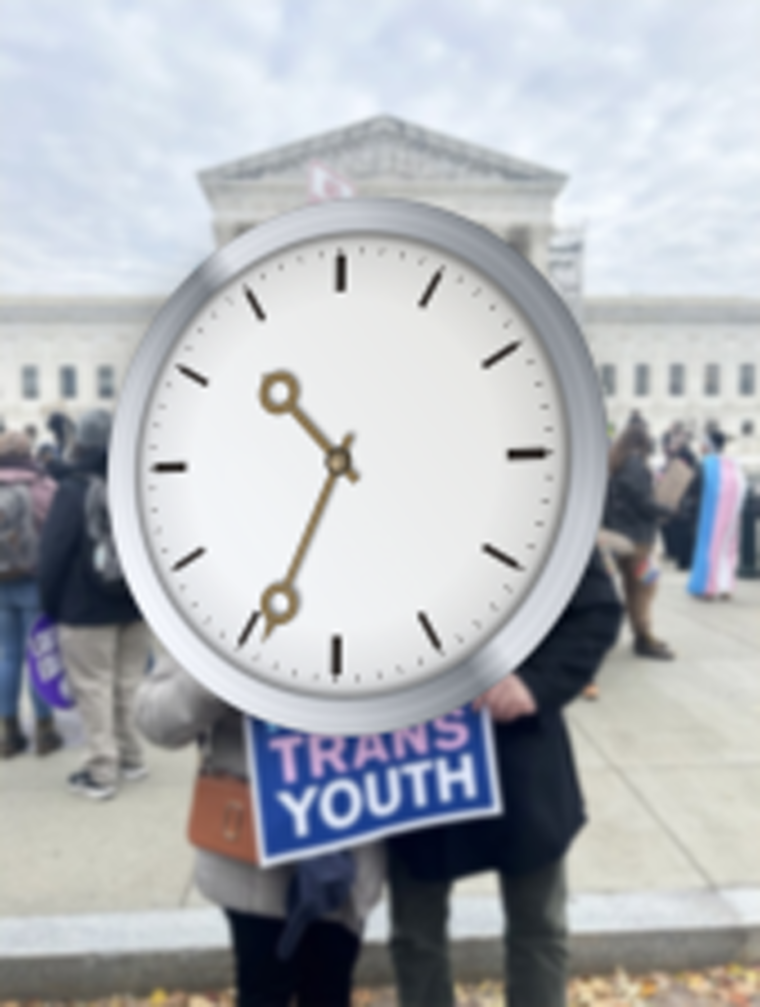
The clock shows **10:34**
